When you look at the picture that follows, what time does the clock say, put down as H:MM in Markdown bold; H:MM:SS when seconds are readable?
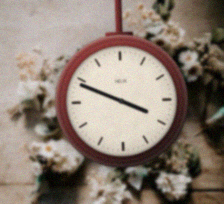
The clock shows **3:49**
